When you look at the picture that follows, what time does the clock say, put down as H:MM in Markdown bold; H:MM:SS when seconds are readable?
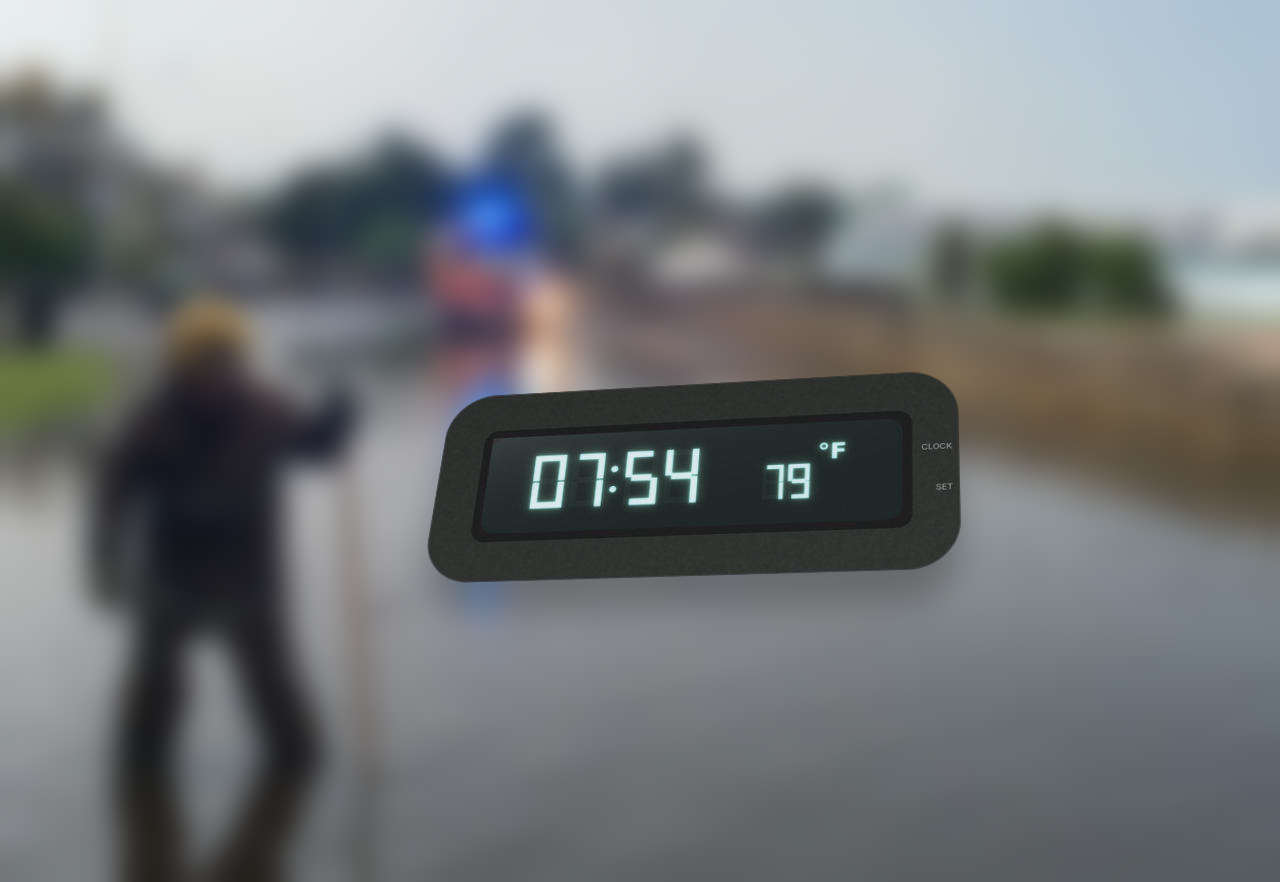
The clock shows **7:54**
